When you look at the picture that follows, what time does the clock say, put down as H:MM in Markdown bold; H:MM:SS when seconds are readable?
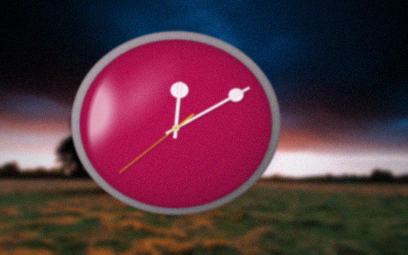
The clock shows **12:09:38**
